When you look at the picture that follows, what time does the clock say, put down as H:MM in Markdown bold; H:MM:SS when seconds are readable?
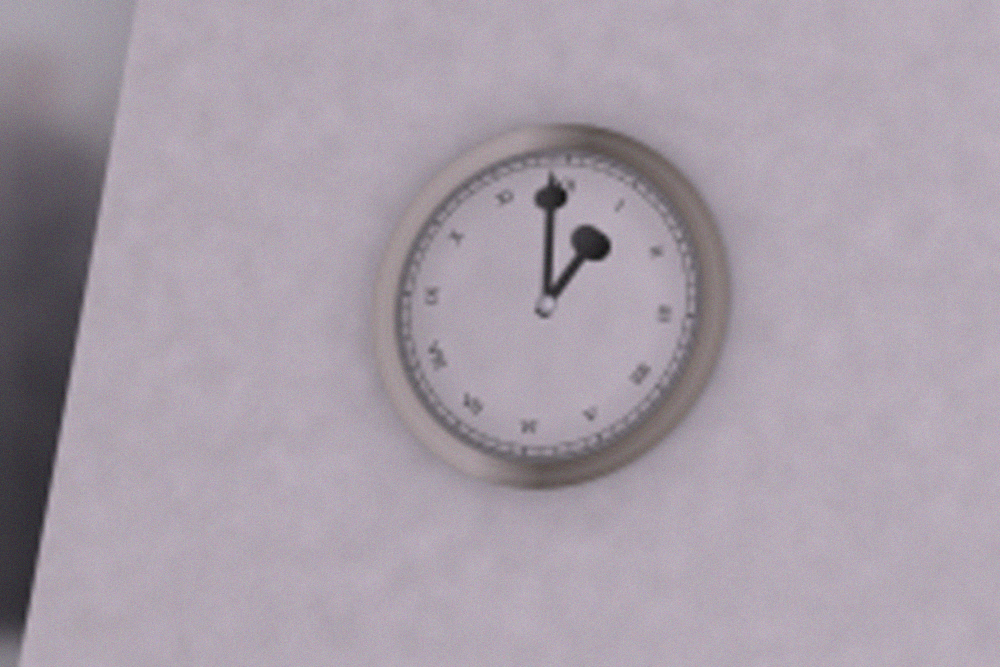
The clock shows **12:59**
